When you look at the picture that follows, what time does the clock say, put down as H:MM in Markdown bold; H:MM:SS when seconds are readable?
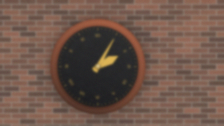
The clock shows **2:05**
